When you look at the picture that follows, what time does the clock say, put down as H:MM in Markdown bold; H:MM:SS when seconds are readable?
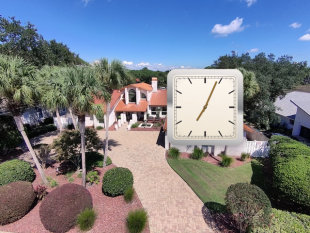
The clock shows **7:04**
